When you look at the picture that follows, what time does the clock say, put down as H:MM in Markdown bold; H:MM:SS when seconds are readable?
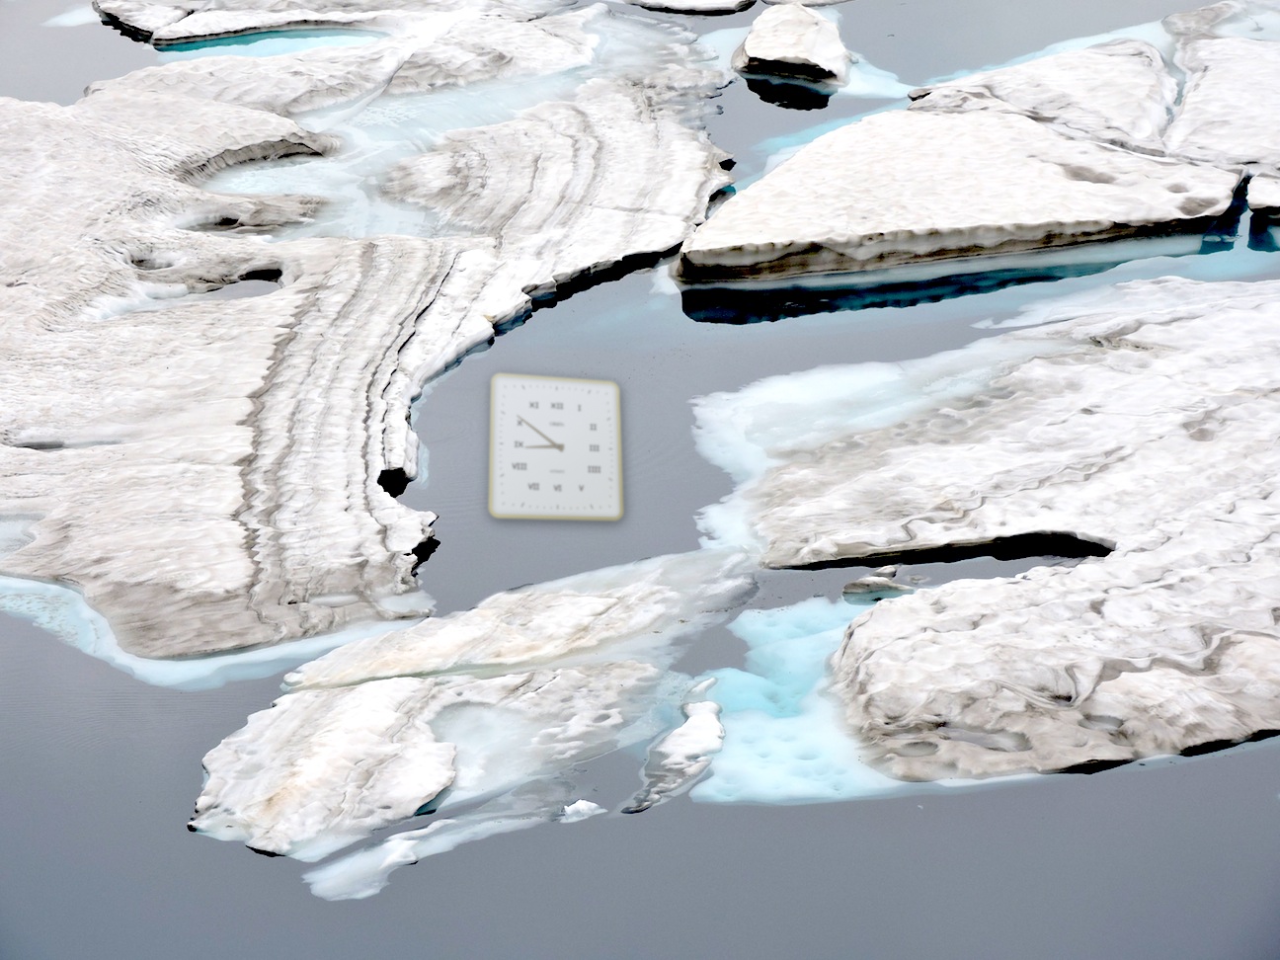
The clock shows **8:51**
